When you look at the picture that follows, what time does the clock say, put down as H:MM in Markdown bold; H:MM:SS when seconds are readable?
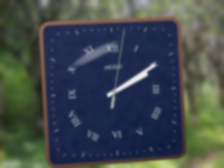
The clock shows **2:10:02**
